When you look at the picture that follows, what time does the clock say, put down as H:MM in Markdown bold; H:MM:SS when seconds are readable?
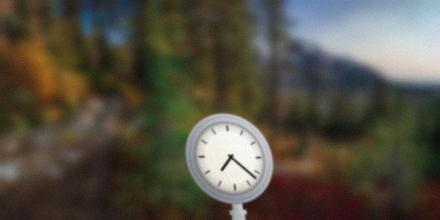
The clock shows **7:22**
